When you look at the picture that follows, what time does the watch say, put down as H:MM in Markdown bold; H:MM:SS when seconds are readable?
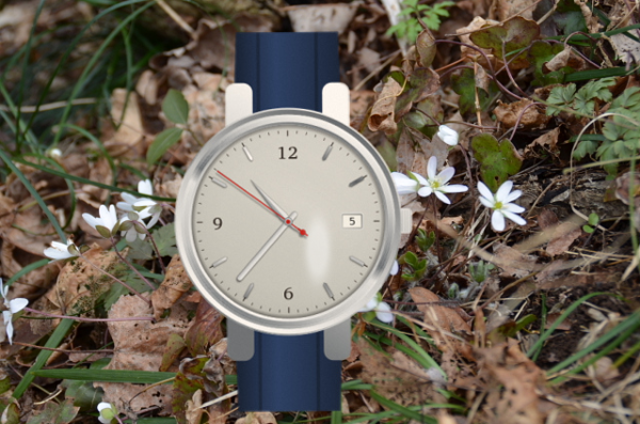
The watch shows **10:36:51**
